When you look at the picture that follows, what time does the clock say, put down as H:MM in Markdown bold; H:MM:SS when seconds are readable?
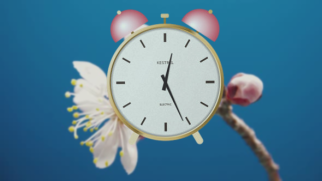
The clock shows **12:26**
